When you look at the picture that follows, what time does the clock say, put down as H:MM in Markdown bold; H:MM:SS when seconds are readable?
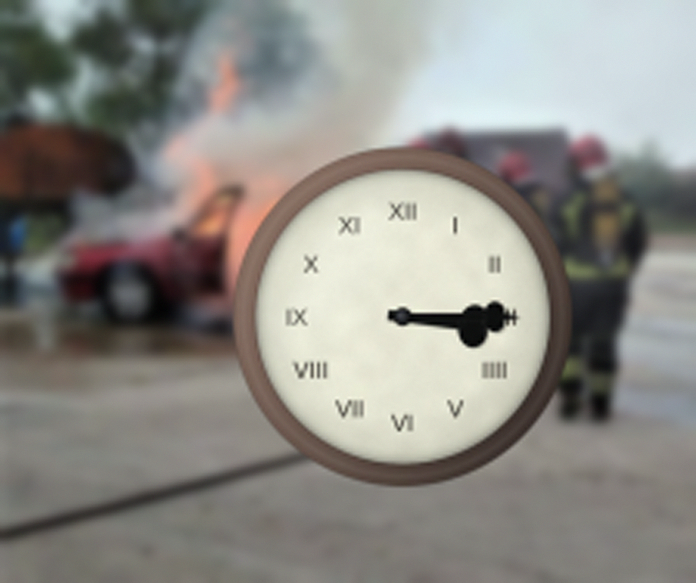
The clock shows **3:15**
